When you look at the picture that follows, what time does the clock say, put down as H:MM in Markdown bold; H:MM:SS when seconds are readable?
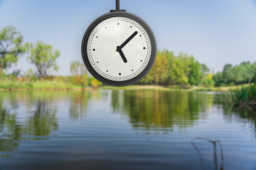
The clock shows **5:08**
